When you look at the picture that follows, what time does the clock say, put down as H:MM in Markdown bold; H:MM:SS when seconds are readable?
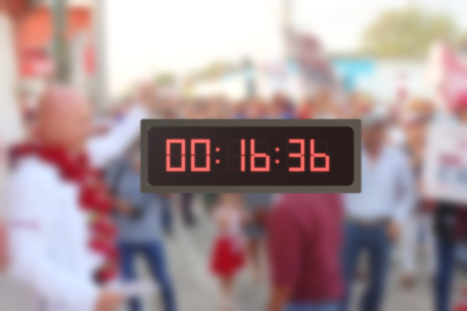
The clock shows **0:16:36**
